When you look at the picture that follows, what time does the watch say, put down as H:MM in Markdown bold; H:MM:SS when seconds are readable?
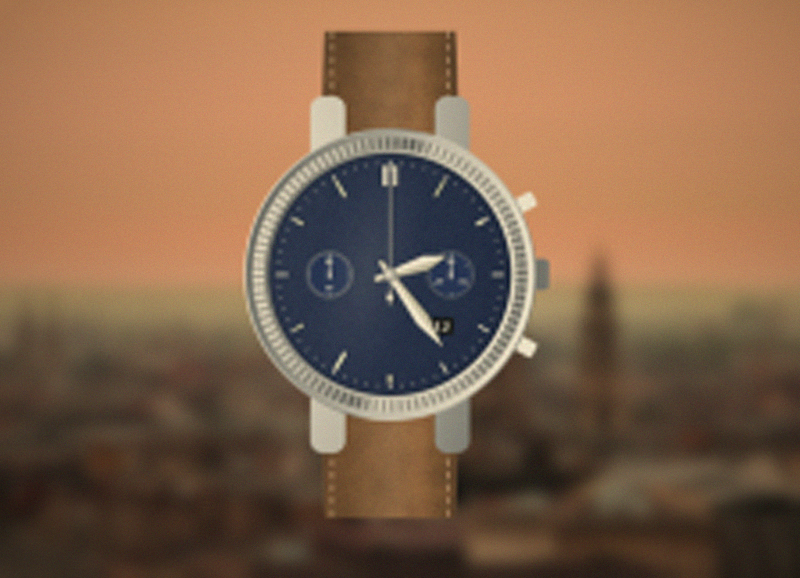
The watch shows **2:24**
